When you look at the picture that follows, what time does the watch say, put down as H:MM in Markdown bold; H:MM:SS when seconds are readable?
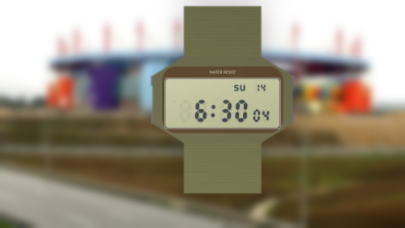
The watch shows **6:30:04**
